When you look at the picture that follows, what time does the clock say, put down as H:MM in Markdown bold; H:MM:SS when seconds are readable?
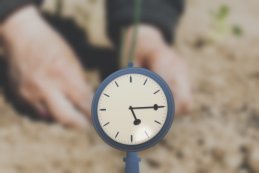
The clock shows **5:15**
